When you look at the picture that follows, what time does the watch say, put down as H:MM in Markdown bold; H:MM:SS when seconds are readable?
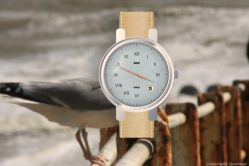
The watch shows **3:49**
